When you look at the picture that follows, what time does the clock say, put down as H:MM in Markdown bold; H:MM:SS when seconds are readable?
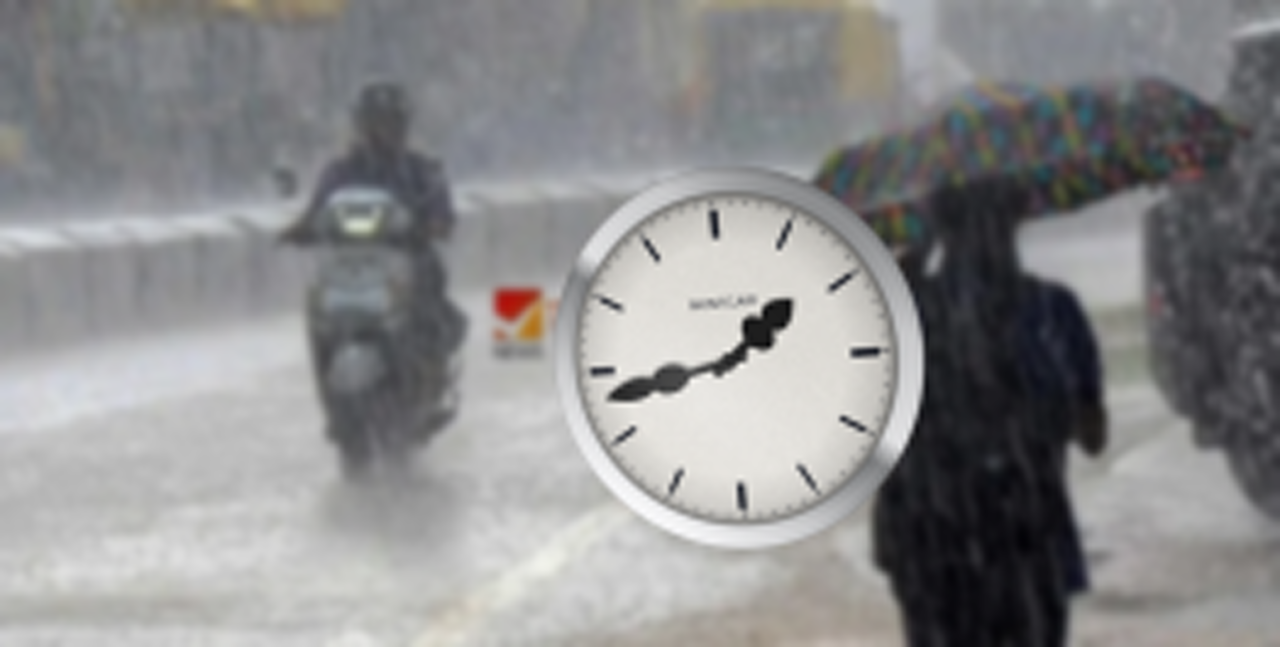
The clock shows **1:43**
